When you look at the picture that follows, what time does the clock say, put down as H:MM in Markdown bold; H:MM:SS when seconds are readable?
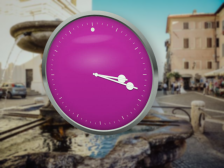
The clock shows **3:18**
